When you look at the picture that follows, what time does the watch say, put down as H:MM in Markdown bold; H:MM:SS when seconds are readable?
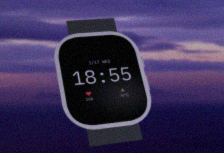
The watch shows **18:55**
